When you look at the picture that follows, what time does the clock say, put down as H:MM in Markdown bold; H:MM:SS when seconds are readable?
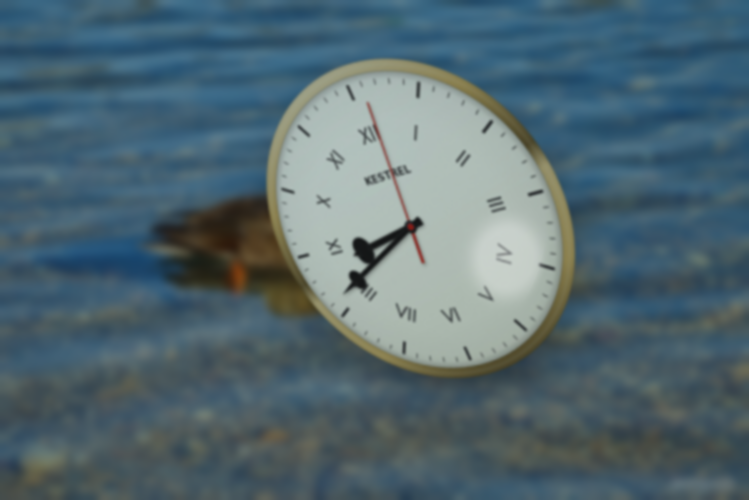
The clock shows **8:41:01**
